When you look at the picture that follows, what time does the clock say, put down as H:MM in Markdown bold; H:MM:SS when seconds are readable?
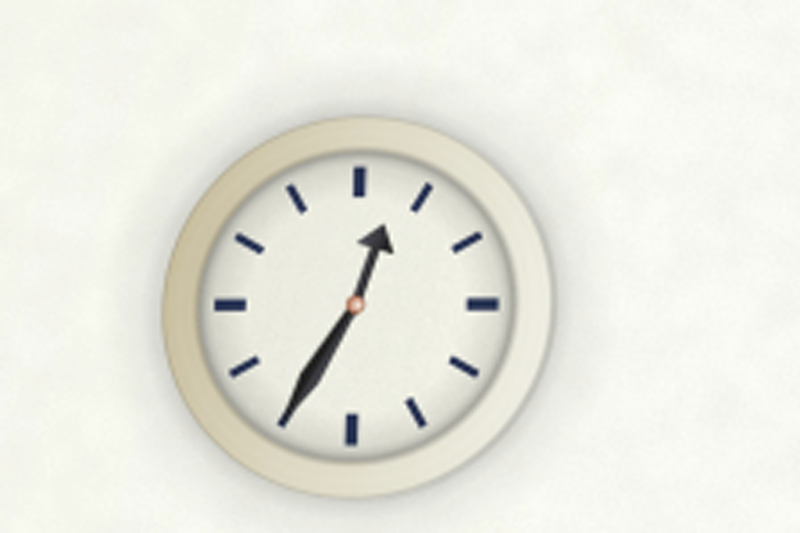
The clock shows **12:35**
